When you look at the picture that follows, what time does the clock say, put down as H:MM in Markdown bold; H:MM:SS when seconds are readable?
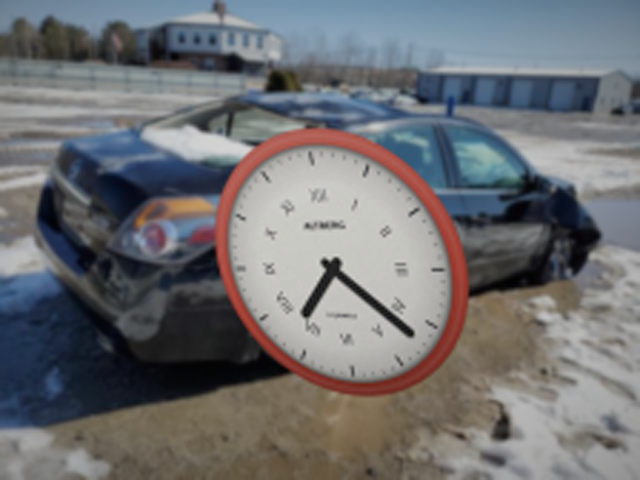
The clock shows **7:22**
